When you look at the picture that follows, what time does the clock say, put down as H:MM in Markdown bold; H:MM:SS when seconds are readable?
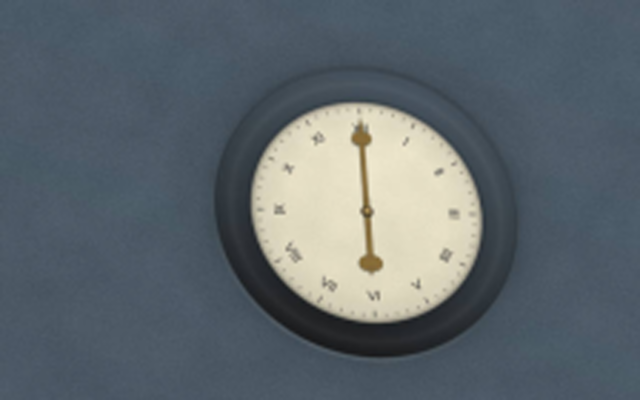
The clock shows **6:00**
